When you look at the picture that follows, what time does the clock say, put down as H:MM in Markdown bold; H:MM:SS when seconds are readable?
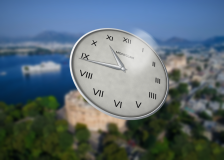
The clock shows **10:44**
